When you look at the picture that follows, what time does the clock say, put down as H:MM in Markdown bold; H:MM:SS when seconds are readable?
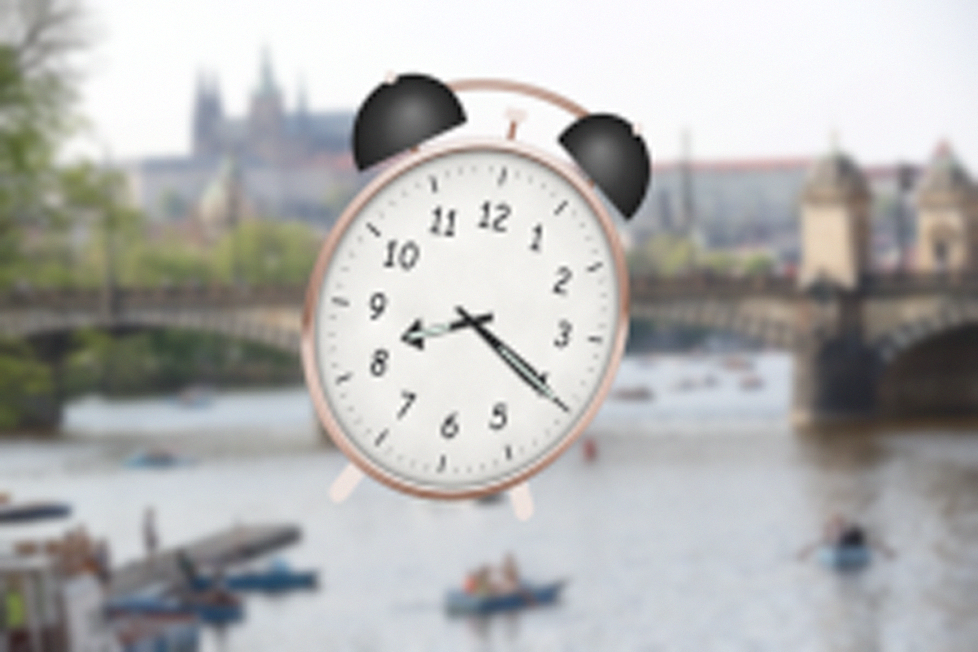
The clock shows **8:20**
